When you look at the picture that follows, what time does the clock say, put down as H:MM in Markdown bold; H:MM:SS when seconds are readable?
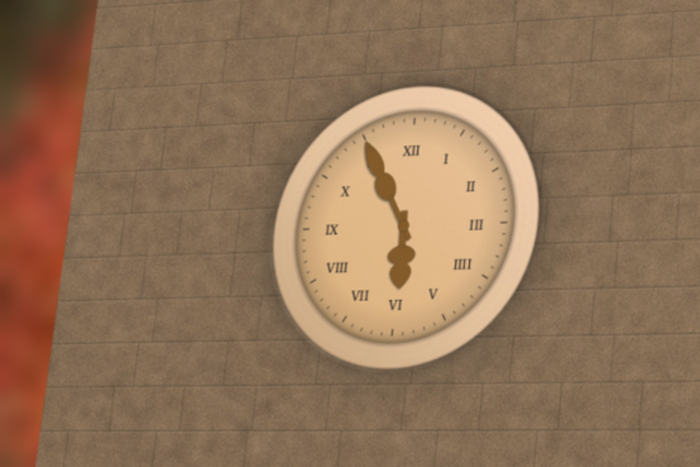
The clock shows **5:55**
